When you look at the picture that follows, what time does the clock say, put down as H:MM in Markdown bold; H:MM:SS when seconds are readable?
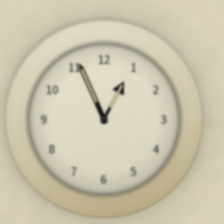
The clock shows **12:56**
